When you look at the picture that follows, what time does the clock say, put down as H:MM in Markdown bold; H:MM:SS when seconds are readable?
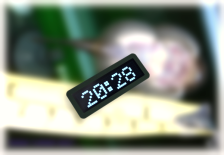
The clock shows **20:28**
